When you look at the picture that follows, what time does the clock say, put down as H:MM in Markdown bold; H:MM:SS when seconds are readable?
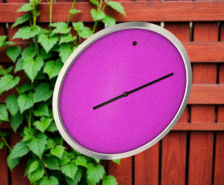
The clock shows **8:11**
